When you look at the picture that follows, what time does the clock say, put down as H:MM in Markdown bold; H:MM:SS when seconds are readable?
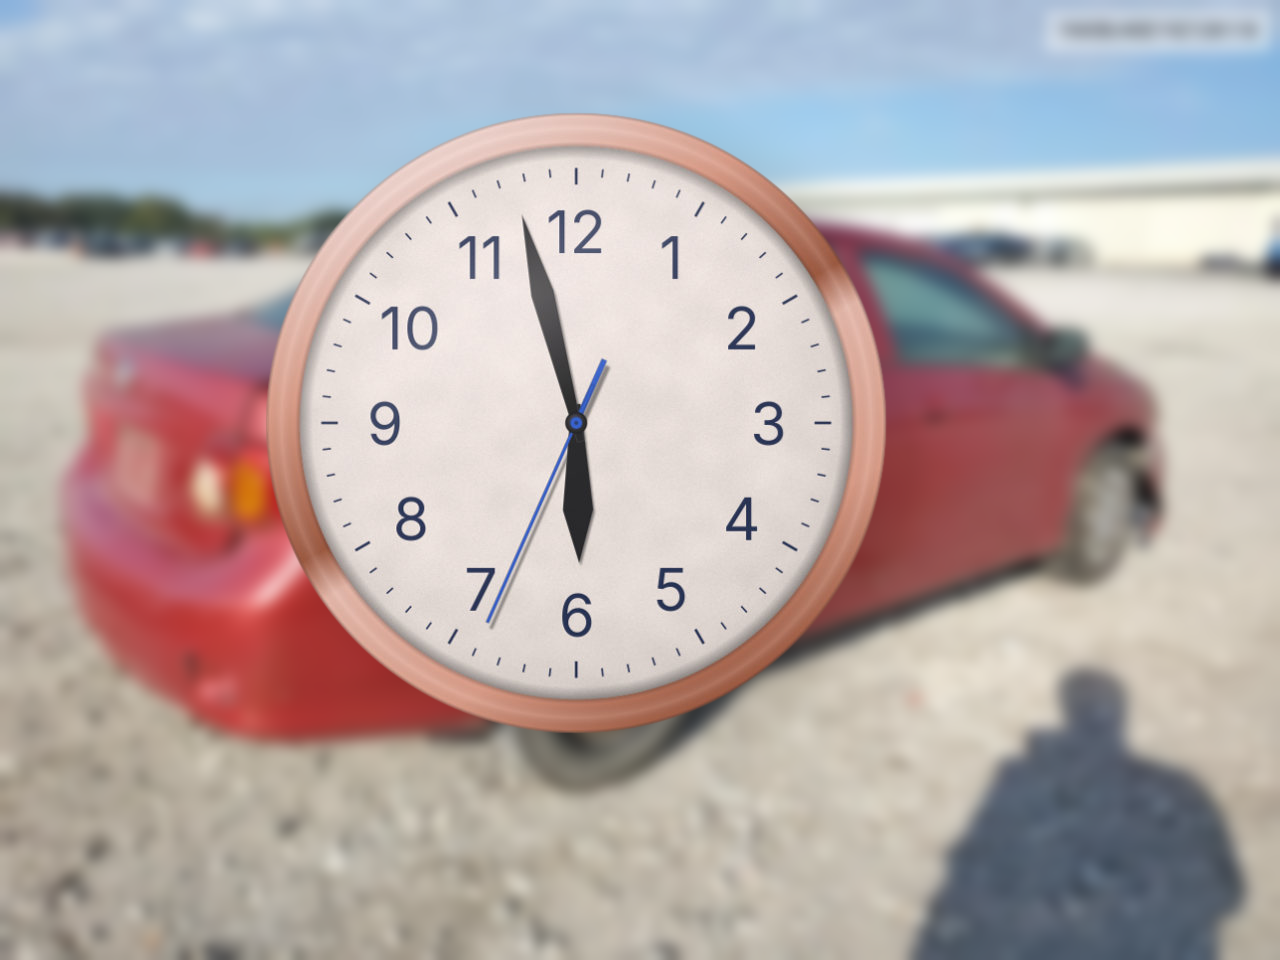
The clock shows **5:57:34**
